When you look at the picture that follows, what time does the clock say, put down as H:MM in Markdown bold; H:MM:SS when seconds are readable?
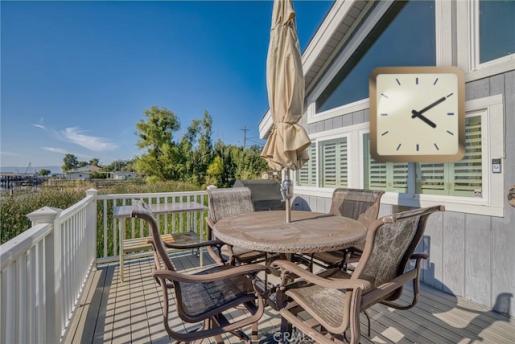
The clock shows **4:10**
